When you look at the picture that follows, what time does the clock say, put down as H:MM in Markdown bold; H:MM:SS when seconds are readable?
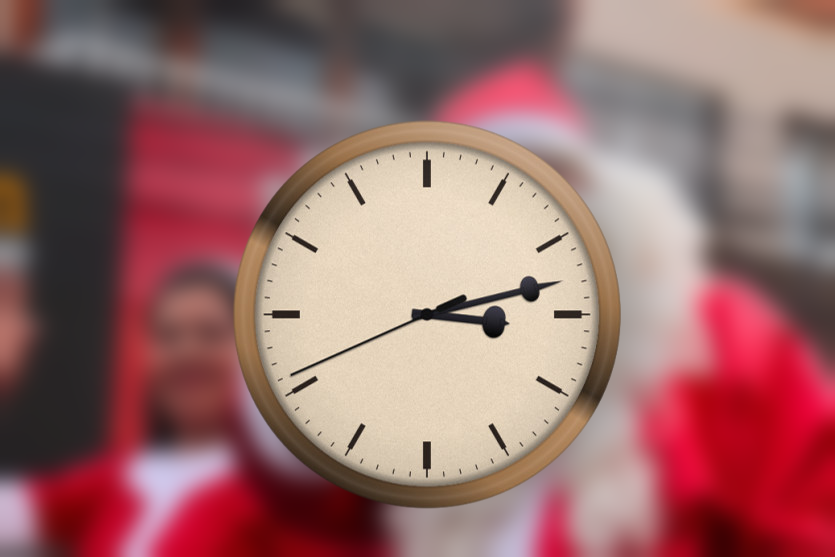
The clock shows **3:12:41**
